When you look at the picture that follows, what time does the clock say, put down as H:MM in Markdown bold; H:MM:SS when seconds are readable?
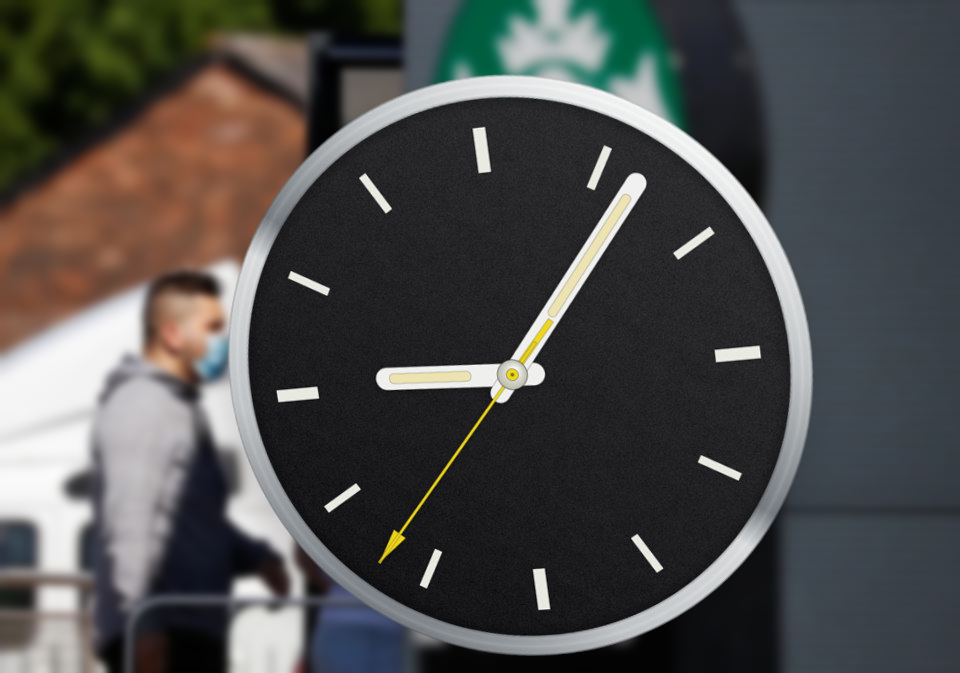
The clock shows **9:06:37**
